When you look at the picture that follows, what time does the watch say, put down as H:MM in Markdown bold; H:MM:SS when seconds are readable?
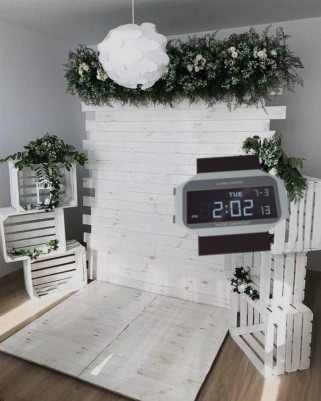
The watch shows **2:02**
